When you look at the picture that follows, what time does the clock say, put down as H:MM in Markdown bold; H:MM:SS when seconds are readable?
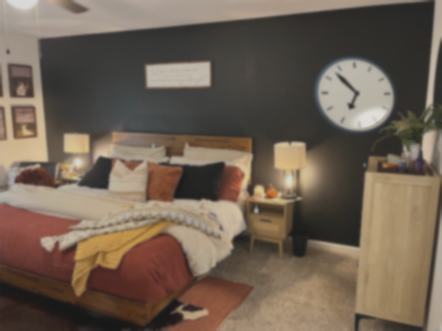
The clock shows **6:53**
